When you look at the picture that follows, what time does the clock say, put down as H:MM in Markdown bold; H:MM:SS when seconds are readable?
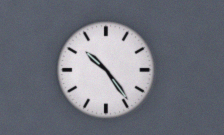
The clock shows **10:24**
